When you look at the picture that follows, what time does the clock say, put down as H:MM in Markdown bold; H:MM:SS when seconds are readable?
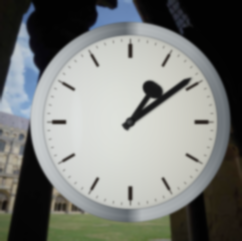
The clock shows **1:09**
